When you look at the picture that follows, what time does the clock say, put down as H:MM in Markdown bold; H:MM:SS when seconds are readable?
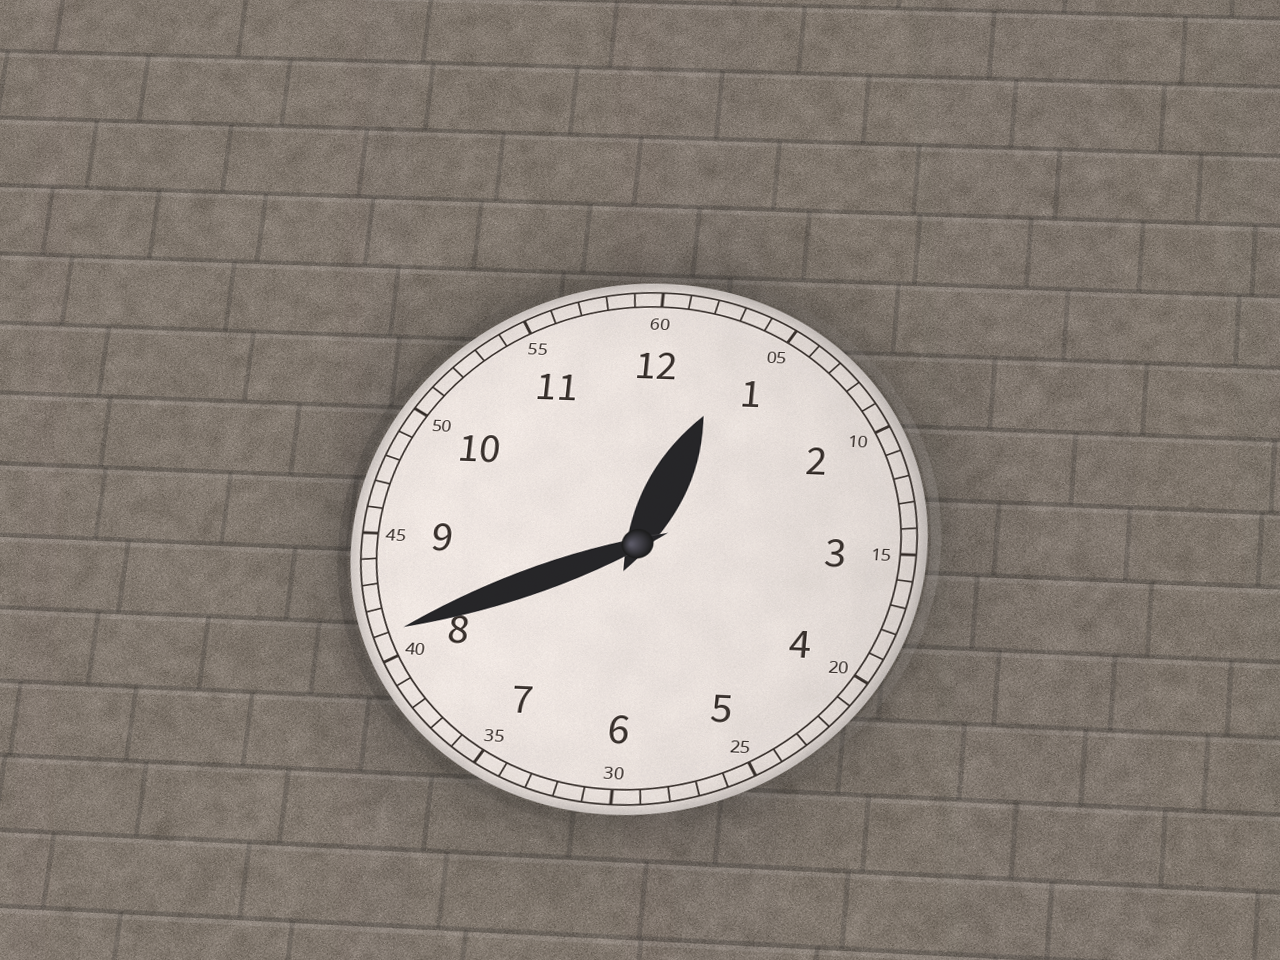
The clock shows **12:41**
